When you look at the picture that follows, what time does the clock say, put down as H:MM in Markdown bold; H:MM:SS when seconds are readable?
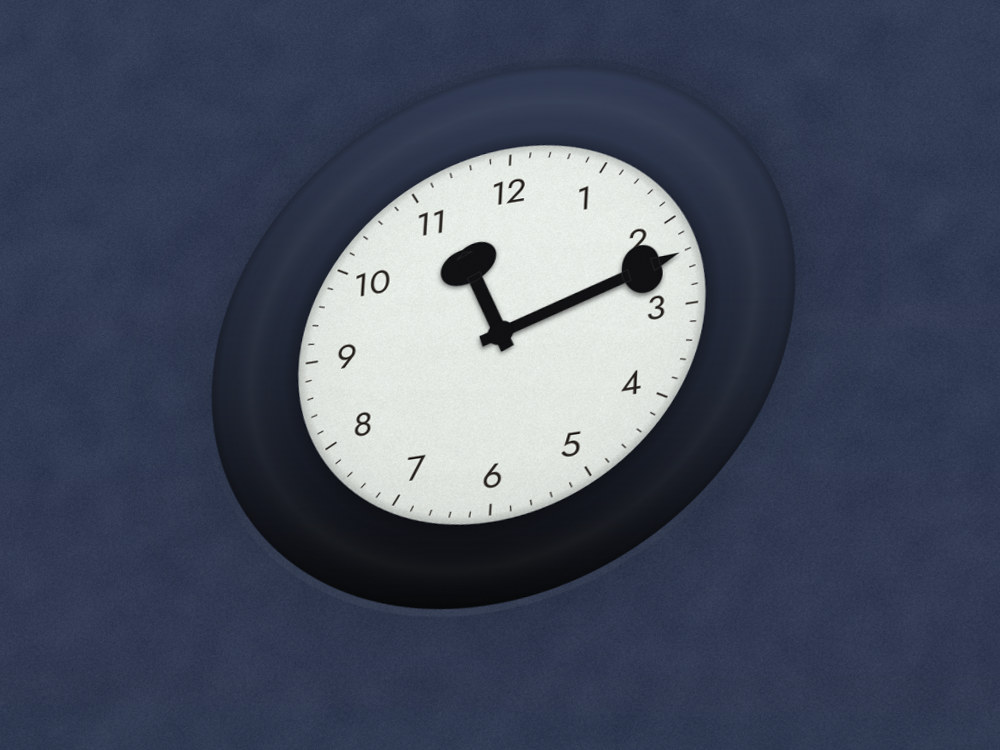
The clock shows **11:12**
